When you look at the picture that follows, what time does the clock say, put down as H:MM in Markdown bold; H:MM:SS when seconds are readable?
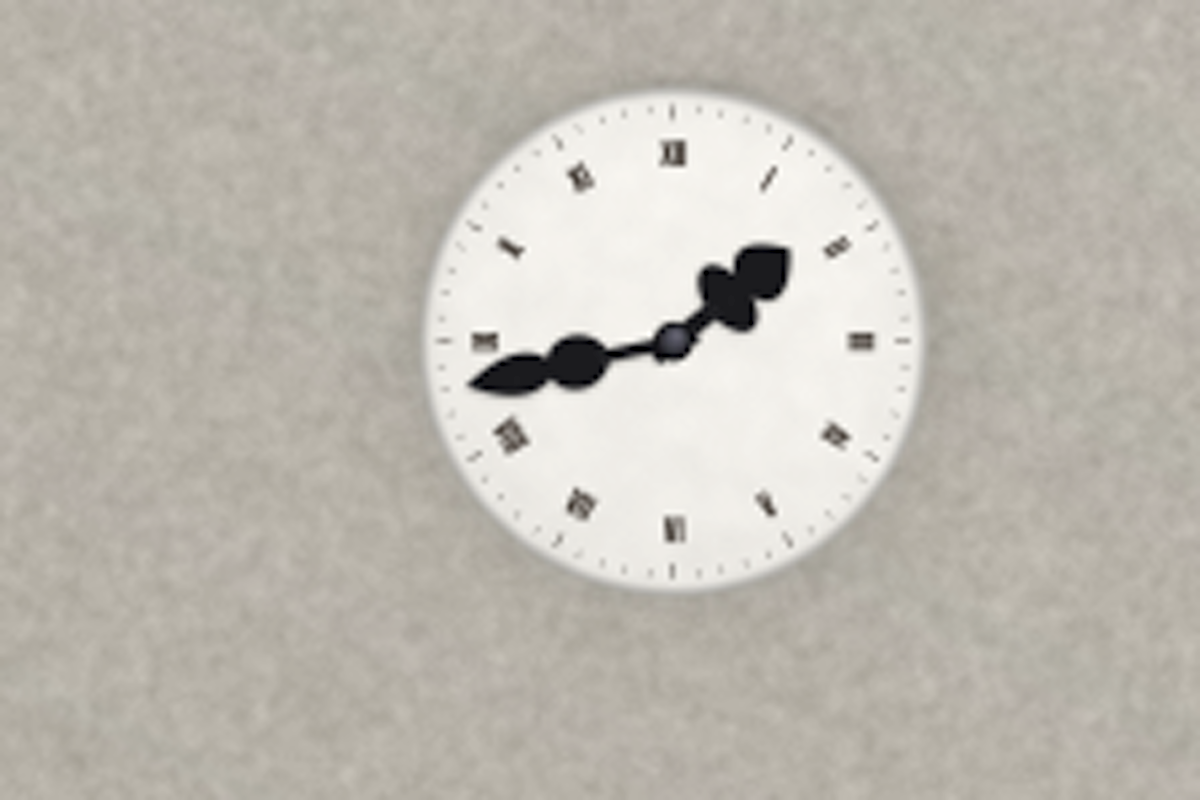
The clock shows **1:43**
